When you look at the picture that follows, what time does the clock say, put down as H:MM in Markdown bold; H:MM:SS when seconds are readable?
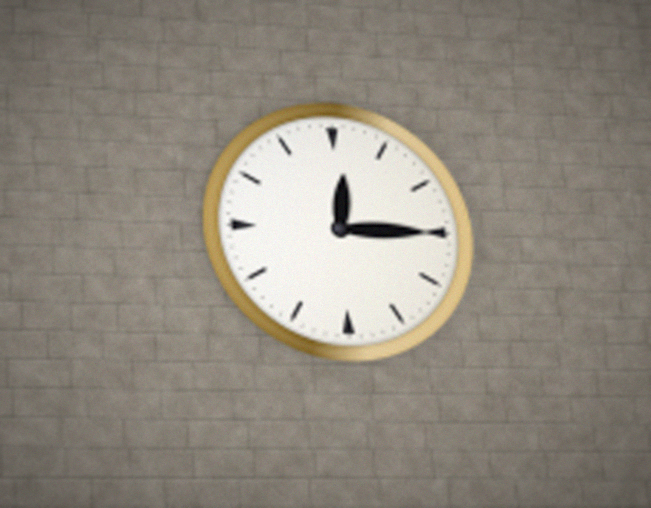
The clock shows **12:15**
